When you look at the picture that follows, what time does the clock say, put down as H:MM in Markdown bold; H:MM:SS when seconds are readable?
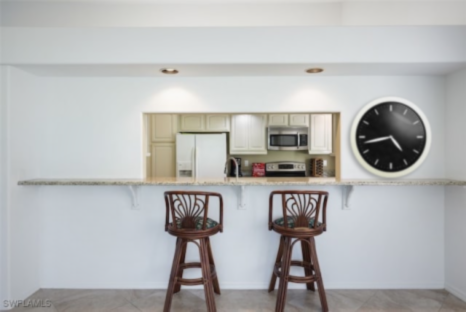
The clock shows **4:43**
